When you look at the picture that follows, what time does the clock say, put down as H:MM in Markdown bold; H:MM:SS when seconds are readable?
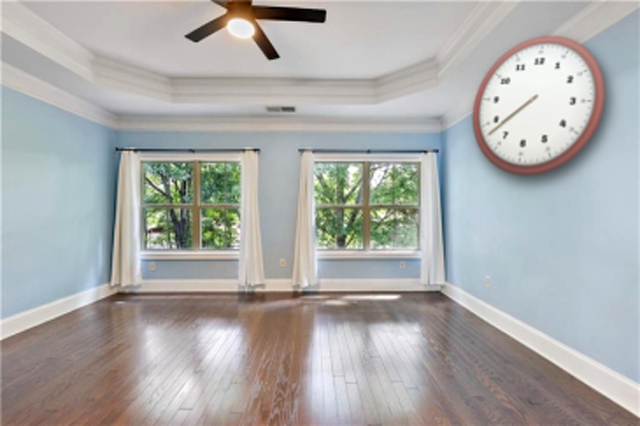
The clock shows **7:38**
